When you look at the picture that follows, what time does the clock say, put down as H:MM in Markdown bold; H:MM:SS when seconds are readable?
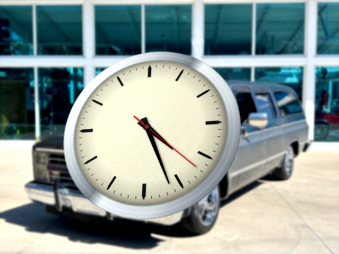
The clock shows **4:26:22**
